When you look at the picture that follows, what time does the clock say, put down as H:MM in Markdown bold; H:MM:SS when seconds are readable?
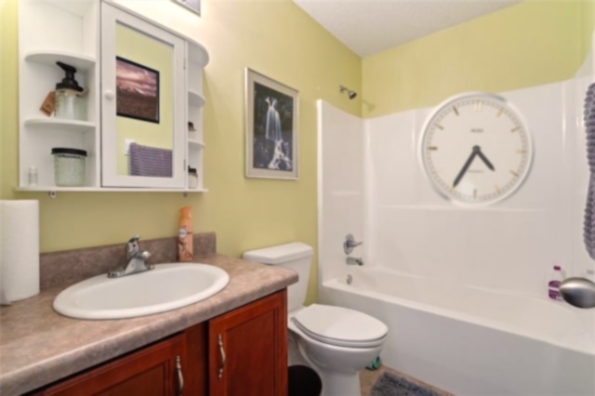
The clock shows **4:35**
